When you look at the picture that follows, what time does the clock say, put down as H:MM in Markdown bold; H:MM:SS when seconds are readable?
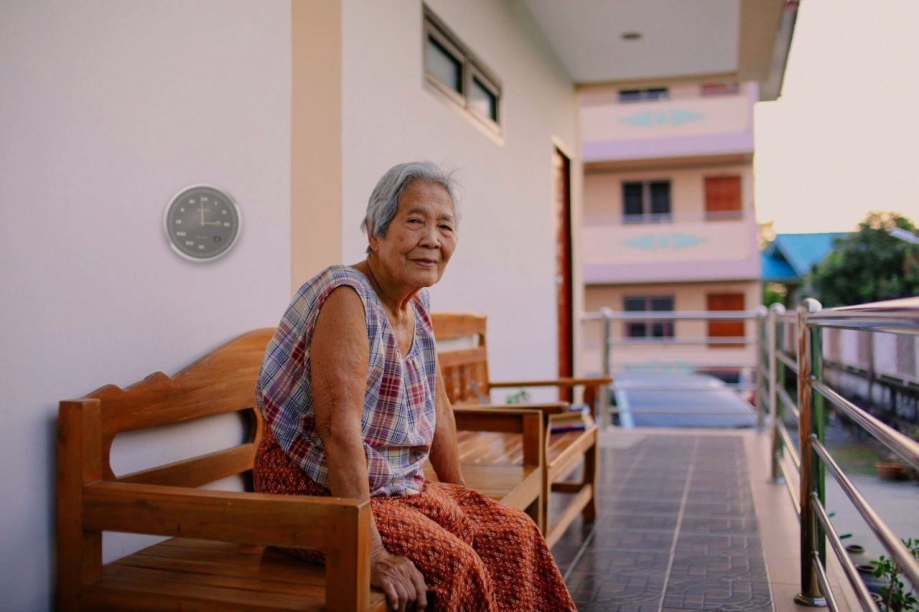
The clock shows **2:59**
